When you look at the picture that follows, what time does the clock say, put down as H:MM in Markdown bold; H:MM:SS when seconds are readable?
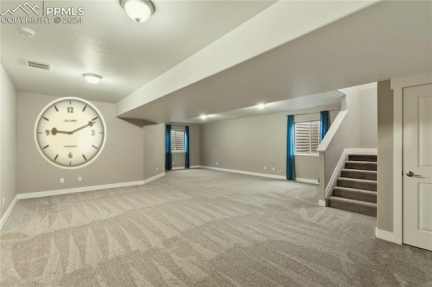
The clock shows **9:11**
